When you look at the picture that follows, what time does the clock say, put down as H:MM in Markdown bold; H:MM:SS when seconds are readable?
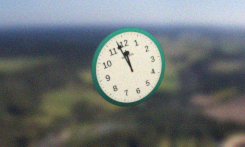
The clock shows **11:58**
